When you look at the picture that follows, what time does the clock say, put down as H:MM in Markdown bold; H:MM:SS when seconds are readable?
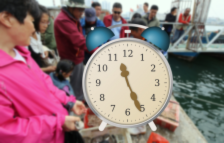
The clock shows **11:26**
